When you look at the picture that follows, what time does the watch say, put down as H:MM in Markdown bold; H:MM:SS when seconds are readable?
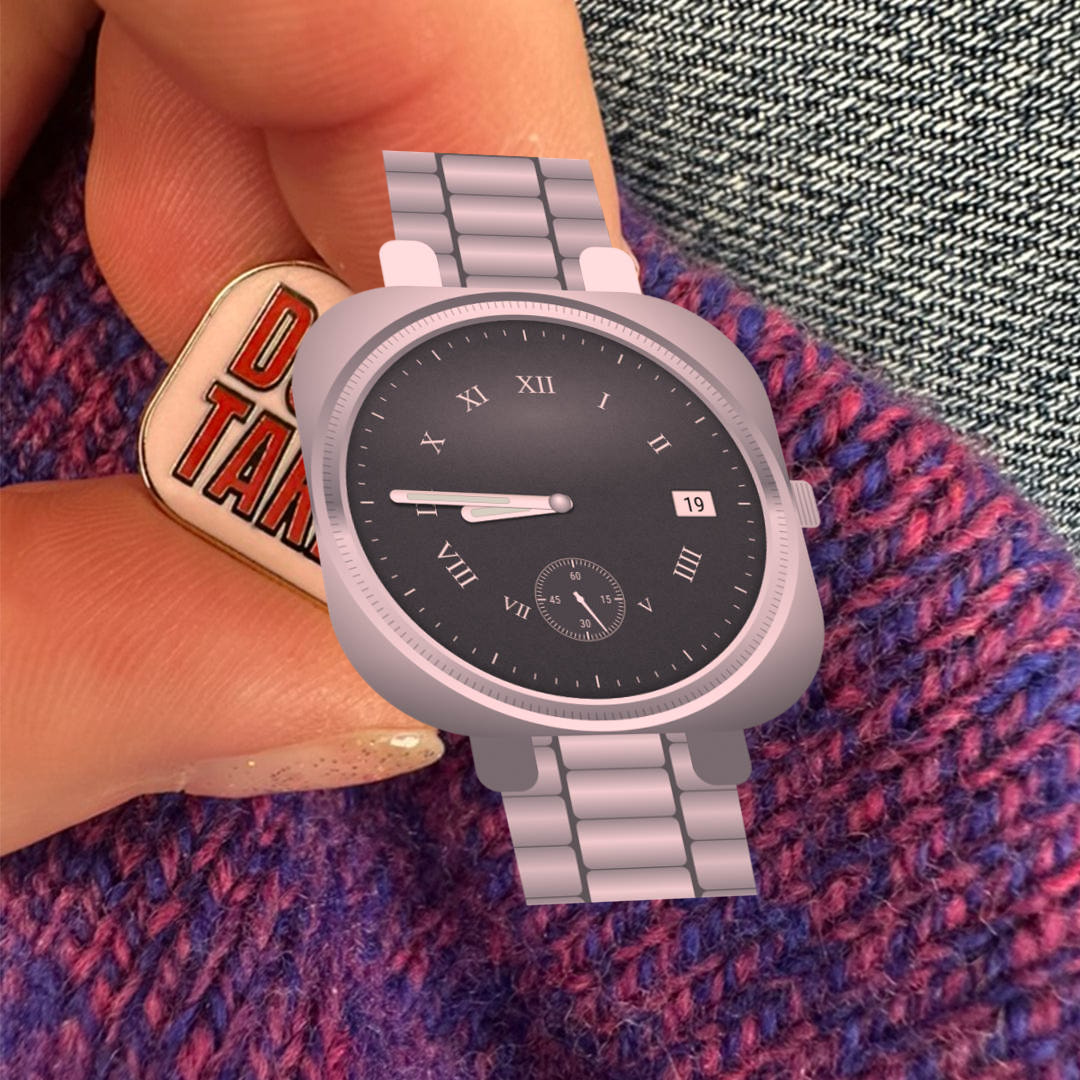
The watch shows **8:45:25**
